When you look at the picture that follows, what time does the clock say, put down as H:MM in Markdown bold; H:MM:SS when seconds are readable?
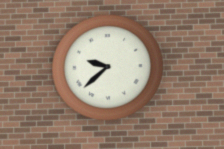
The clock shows **9:38**
